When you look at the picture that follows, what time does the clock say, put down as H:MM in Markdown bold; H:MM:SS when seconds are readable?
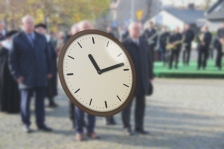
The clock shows **11:13**
